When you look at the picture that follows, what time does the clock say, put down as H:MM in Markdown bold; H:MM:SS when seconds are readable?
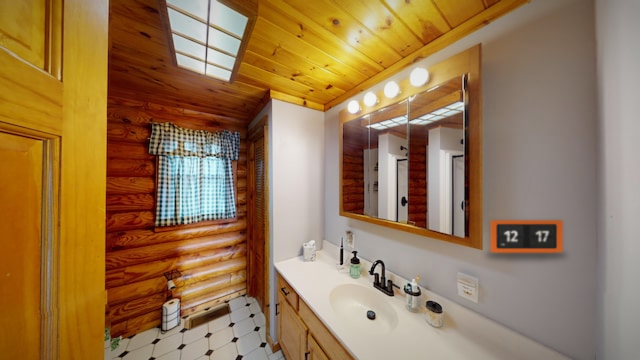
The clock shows **12:17**
